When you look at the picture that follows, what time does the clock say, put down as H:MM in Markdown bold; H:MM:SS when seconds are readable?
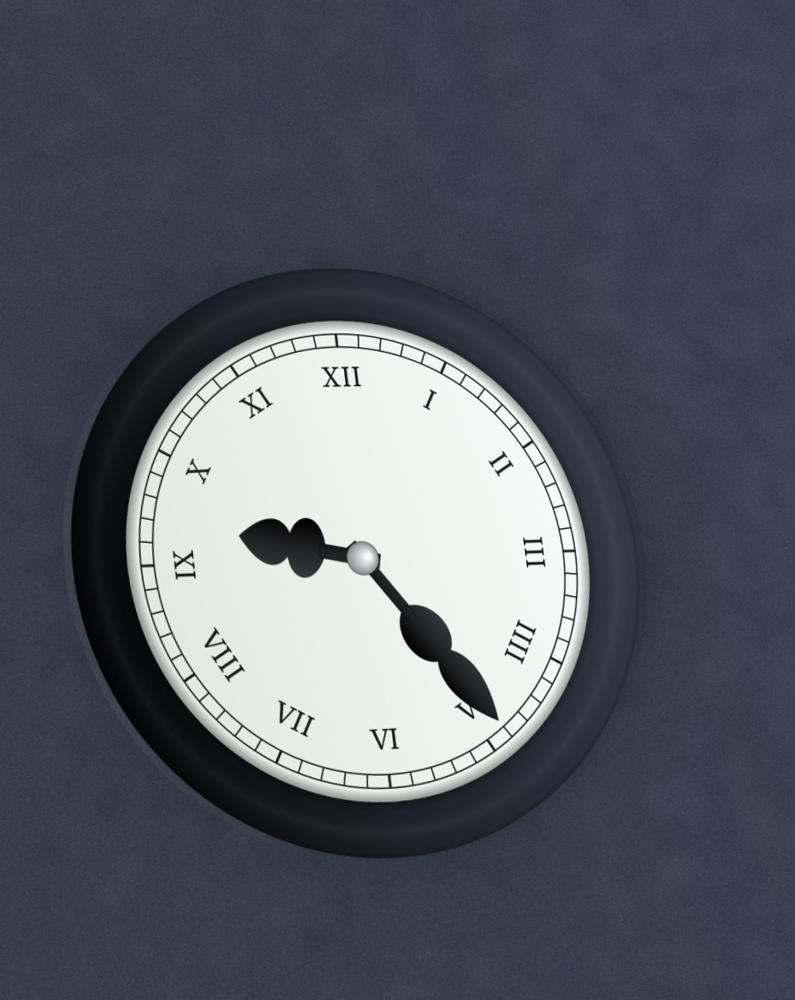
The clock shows **9:24**
